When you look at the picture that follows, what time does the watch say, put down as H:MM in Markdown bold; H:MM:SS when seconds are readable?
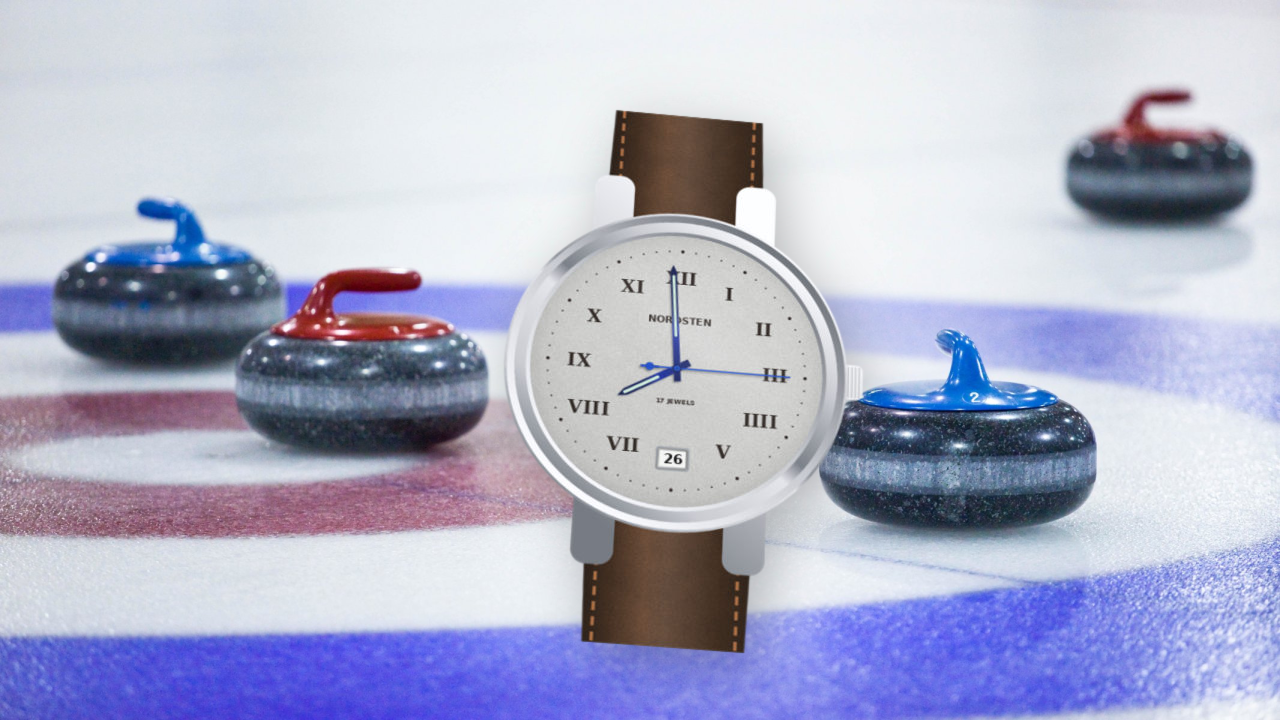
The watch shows **7:59:15**
